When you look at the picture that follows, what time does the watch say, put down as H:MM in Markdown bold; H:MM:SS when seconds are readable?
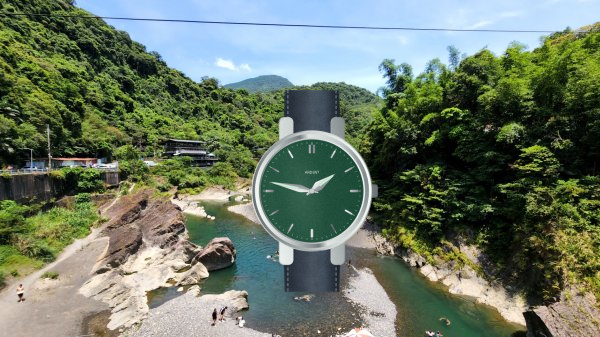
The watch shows **1:47**
